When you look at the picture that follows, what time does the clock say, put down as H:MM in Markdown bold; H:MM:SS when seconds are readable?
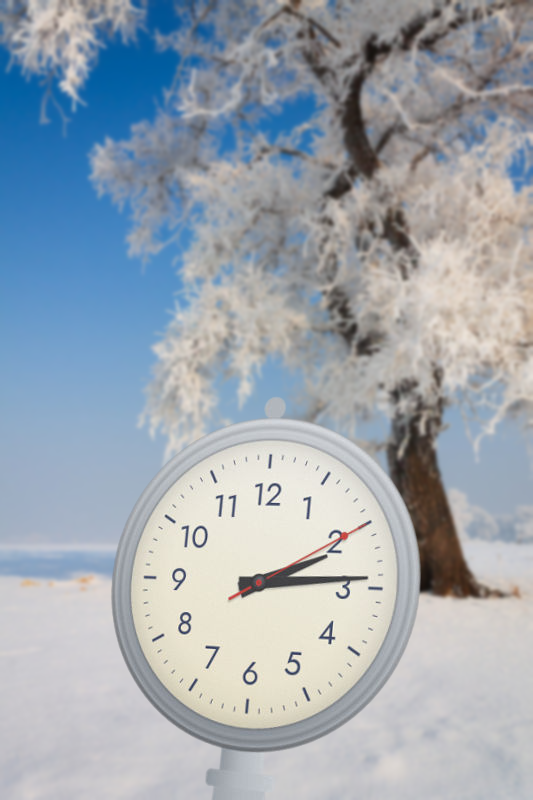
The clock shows **2:14:10**
